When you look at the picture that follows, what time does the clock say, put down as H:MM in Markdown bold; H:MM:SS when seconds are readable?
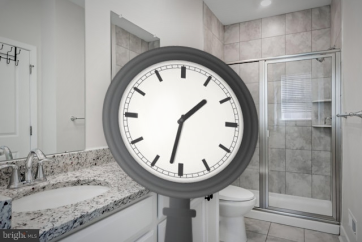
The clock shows **1:32**
